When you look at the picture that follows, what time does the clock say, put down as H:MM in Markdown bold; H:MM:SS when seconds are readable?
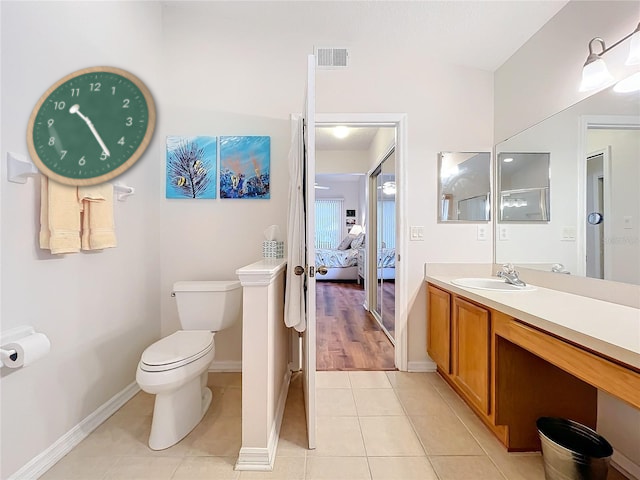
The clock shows **10:24**
